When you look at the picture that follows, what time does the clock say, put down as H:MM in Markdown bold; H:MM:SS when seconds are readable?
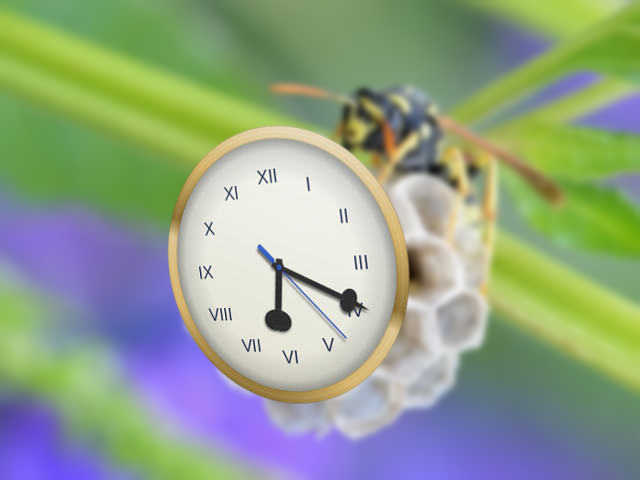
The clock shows **6:19:23**
